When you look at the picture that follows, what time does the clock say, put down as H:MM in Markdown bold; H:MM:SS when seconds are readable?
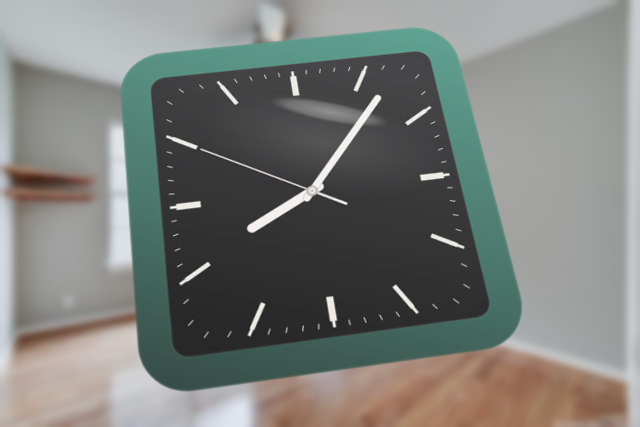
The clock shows **8:06:50**
